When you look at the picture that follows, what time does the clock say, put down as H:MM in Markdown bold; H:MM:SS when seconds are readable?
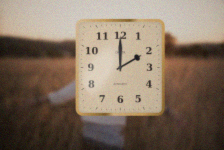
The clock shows **2:00**
